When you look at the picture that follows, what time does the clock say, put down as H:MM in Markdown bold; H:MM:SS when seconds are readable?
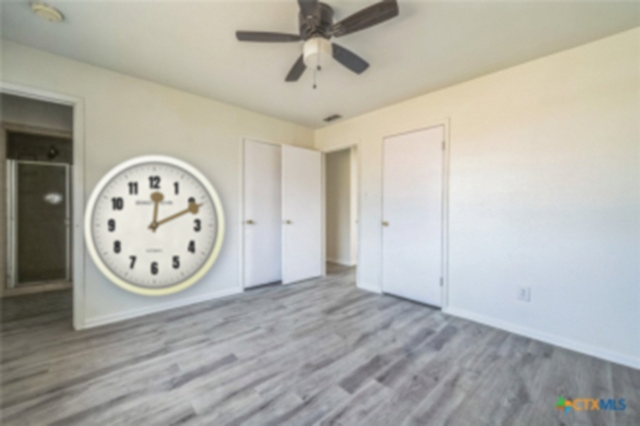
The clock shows **12:11**
